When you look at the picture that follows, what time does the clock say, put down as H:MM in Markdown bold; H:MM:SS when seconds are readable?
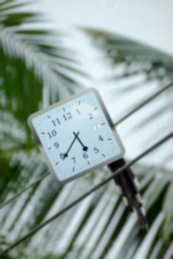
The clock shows **5:39**
